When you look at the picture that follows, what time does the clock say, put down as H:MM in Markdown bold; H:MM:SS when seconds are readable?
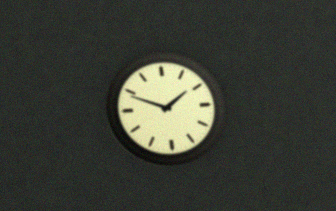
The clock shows **1:49**
